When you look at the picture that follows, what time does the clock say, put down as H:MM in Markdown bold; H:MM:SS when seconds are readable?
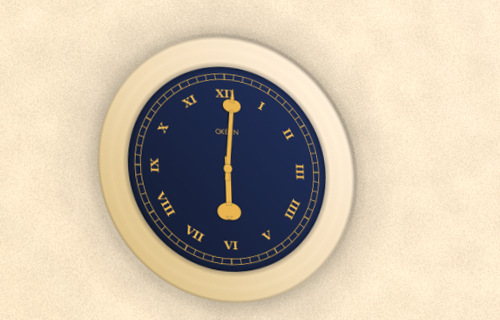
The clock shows **6:01**
